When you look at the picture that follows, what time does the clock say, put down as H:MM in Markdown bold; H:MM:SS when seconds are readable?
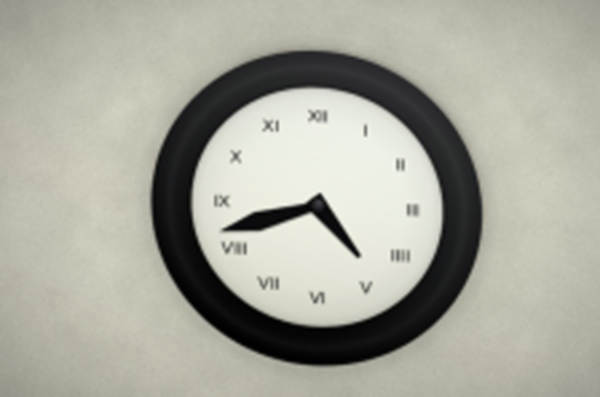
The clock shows **4:42**
